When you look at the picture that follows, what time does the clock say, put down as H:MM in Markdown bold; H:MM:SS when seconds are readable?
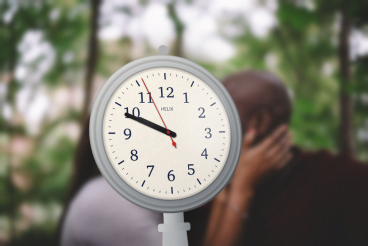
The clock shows **9:48:56**
